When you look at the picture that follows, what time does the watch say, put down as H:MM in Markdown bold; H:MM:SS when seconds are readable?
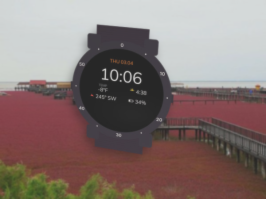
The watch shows **10:06**
